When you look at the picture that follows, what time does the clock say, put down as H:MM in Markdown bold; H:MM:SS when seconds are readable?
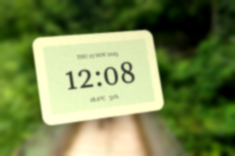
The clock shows **12:08**
